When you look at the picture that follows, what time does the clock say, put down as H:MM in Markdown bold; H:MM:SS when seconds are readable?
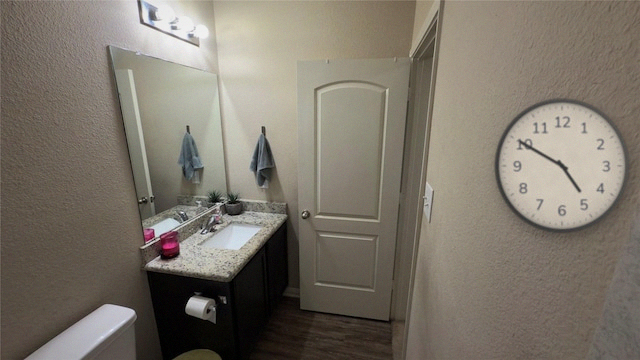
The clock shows **4:50**
